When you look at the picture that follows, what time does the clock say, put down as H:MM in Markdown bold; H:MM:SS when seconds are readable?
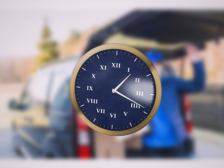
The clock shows **1:19**
